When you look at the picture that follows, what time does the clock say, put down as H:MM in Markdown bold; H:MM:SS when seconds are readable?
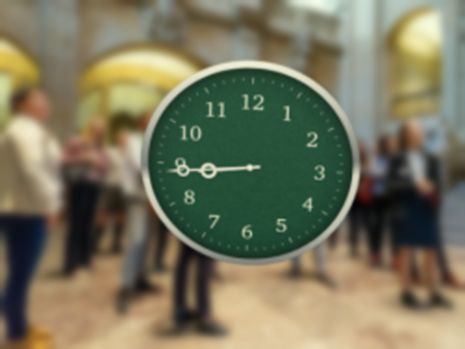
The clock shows **8:44**
